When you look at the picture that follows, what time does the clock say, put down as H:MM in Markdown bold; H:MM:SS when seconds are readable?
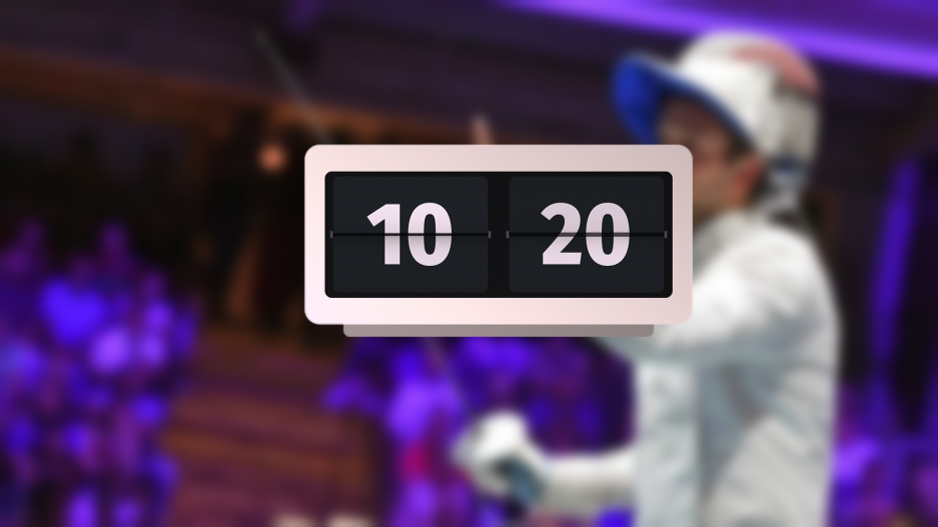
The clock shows **10:20**
